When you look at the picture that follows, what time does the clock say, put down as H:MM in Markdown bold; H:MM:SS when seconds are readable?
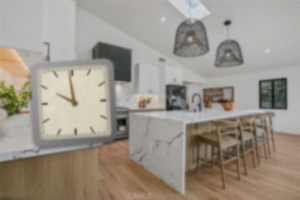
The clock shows **9:59**
